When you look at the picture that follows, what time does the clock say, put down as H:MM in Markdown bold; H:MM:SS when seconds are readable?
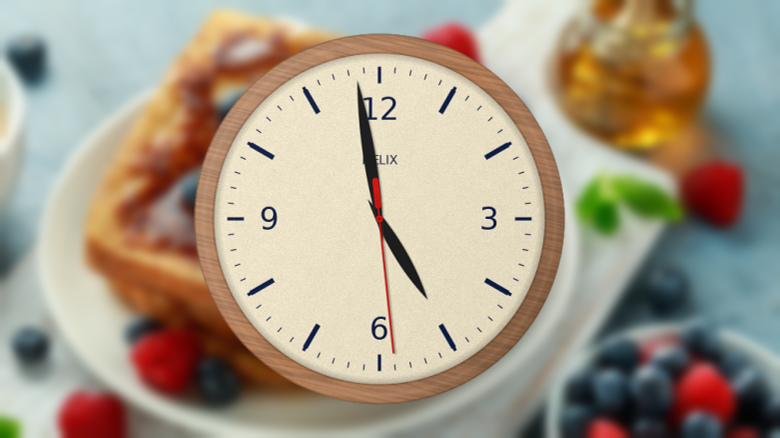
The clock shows **4:58:29**
